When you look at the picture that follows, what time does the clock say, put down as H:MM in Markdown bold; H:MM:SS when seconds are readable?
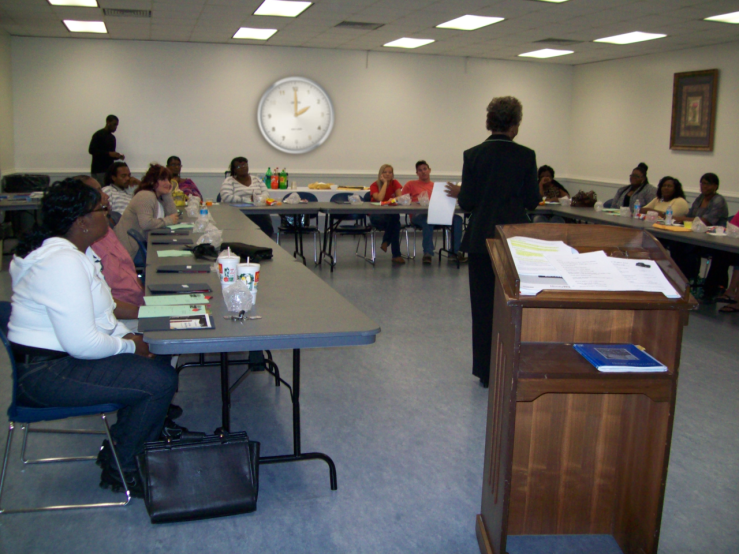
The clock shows **2:00**
